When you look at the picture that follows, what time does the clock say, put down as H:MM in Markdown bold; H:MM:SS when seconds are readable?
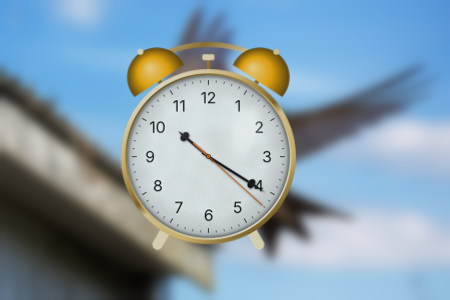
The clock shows **10:20:22**
